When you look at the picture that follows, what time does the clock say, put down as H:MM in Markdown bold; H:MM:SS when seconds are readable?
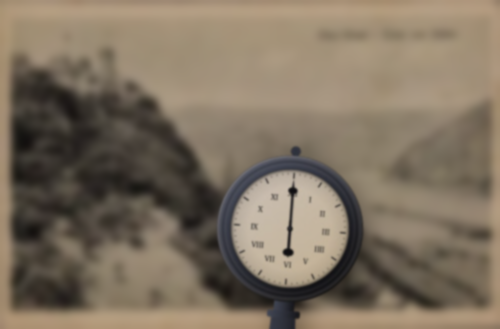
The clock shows **6:00**
